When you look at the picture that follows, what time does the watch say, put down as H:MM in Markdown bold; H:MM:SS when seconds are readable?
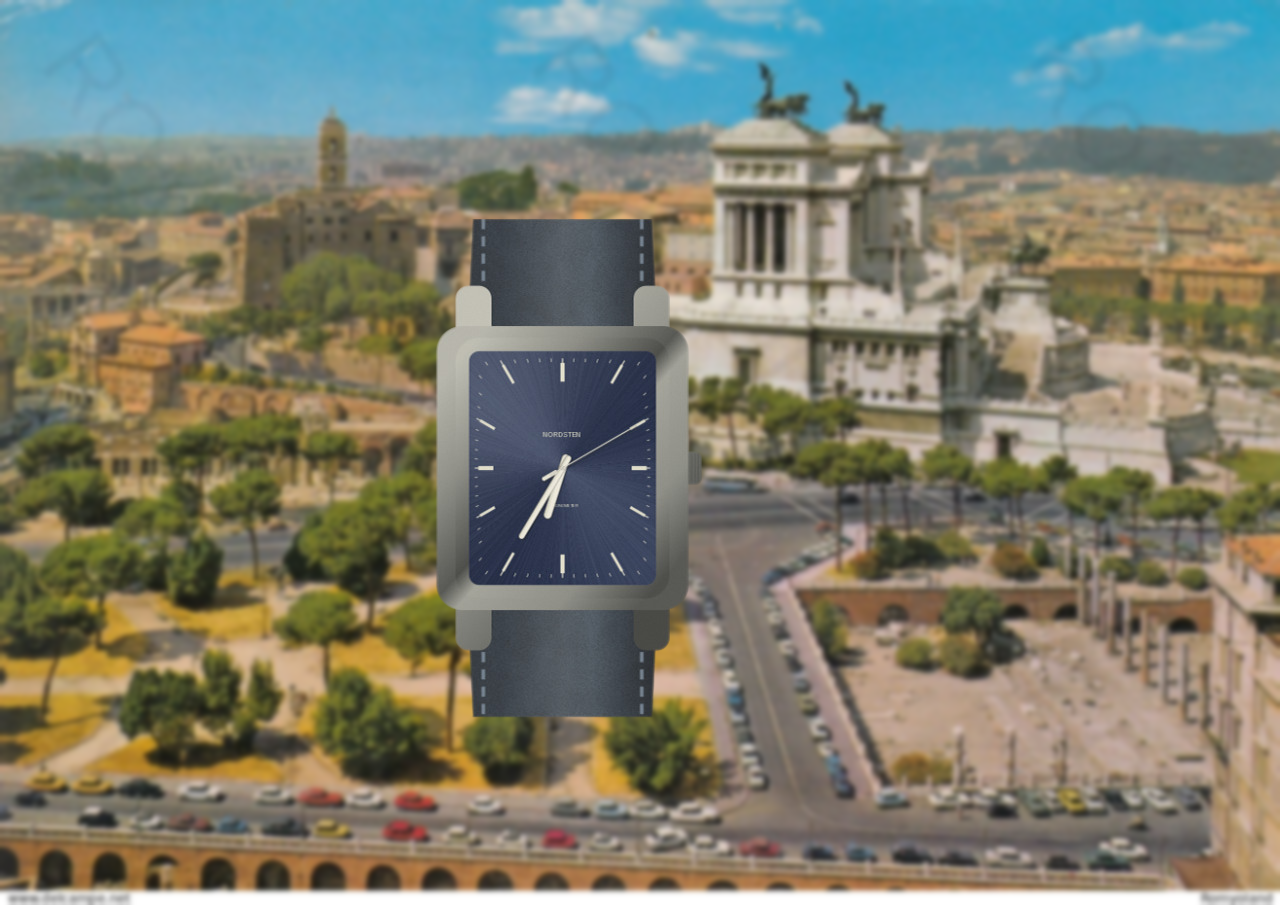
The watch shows **6:35:10**
